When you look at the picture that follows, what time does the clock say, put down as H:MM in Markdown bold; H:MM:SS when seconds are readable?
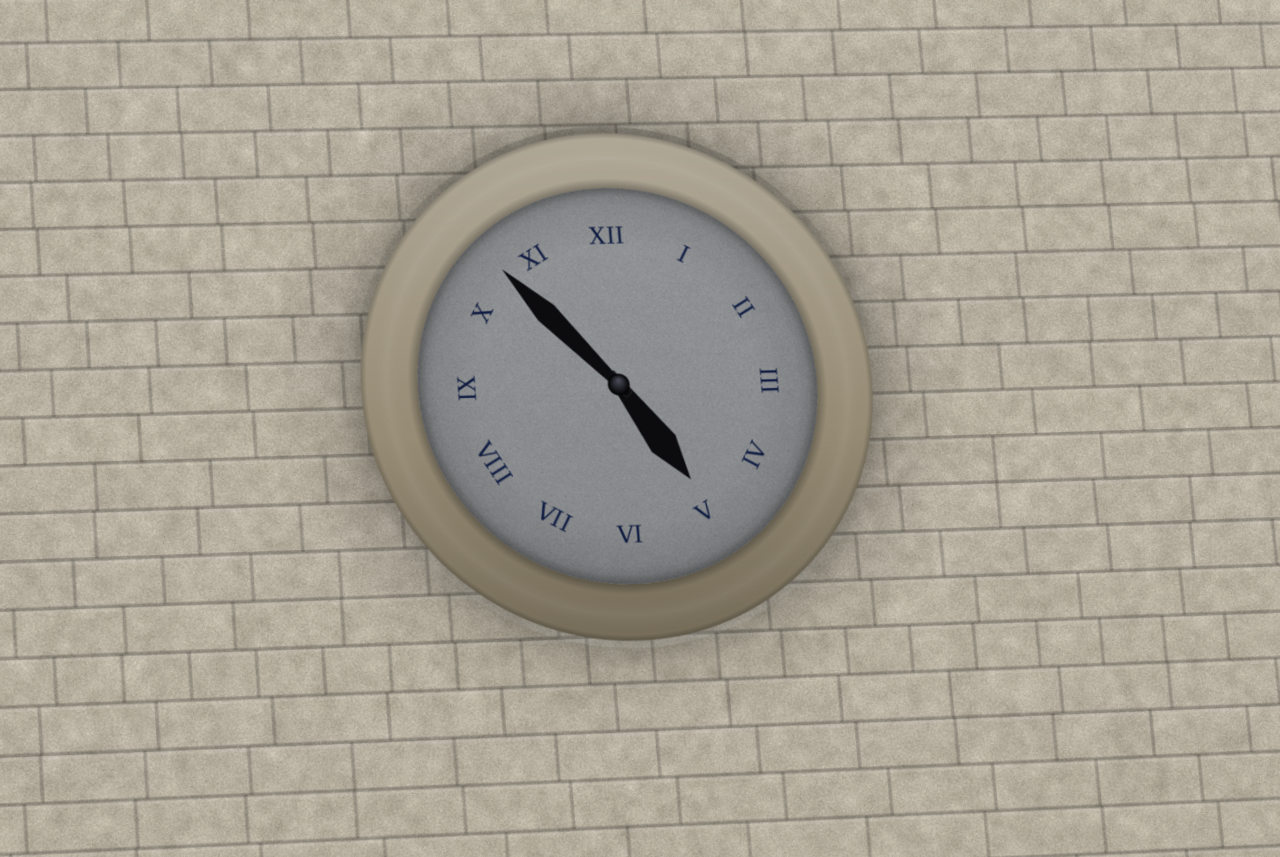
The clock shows **4:53**
